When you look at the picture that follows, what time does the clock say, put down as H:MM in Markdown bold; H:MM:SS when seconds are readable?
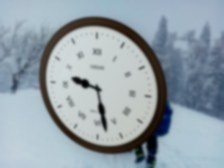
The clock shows **9:28**
